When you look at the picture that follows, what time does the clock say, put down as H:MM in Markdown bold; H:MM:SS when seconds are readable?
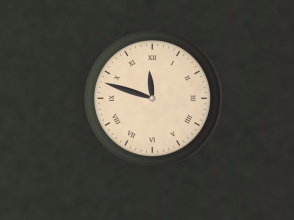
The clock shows **11:48**
